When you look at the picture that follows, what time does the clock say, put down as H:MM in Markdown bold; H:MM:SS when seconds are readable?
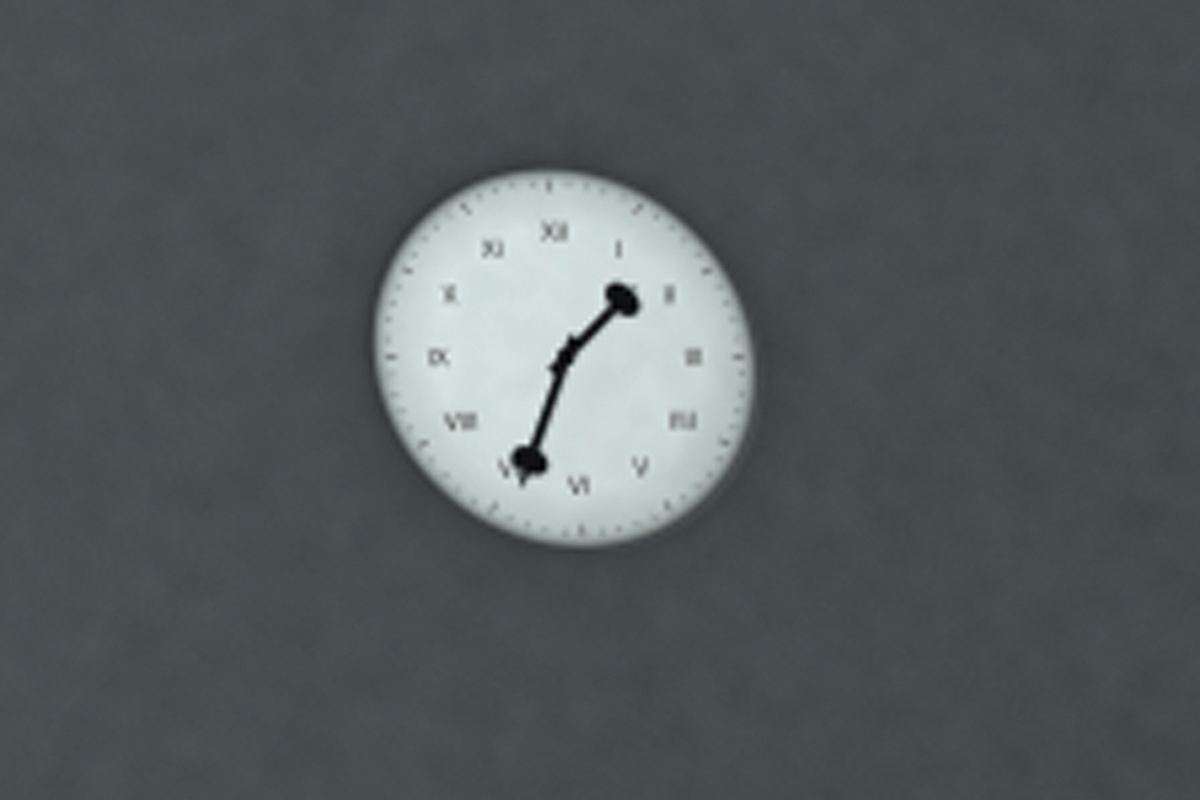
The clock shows **1:34**
